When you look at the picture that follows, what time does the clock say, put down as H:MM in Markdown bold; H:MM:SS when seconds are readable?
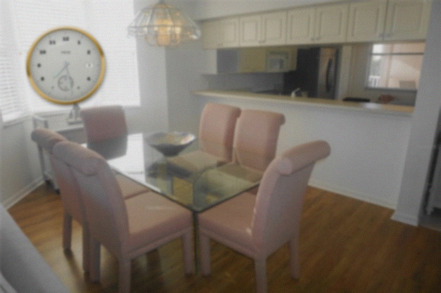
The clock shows **7:28**
